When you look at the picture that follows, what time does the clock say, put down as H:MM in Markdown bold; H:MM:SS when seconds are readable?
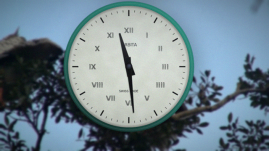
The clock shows **11:29**
